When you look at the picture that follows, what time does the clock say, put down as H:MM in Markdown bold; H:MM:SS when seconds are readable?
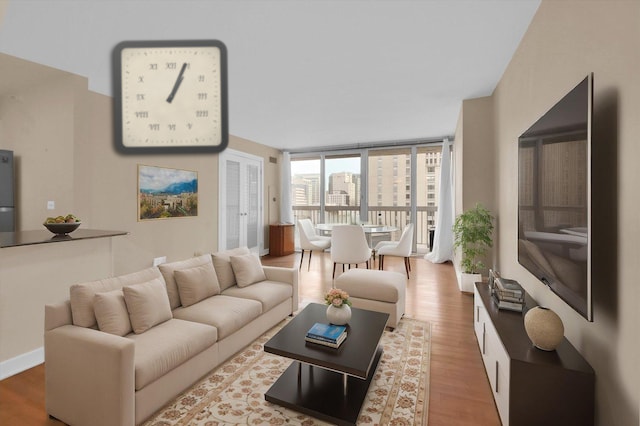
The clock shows **1:04**
